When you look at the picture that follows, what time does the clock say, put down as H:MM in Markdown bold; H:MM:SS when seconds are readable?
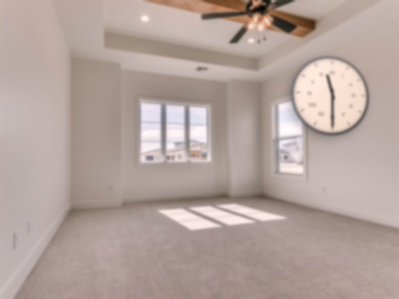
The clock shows **11:30**
